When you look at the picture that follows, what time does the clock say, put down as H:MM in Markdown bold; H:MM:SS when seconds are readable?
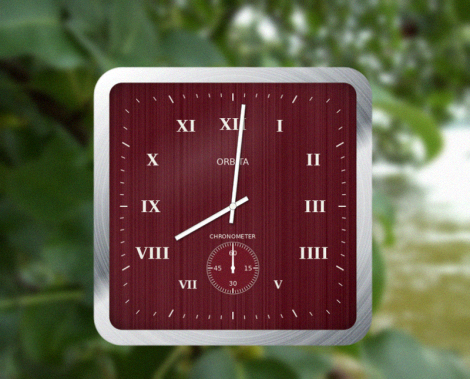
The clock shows **8:01**
